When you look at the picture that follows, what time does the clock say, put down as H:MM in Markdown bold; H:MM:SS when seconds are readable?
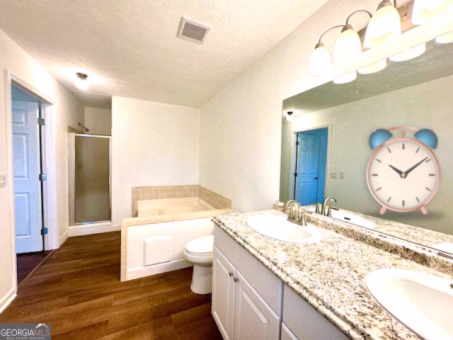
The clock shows **10:09**
